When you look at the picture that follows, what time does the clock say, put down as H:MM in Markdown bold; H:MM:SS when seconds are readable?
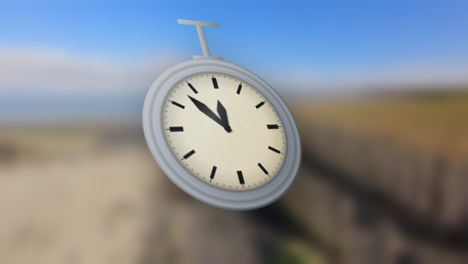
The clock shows **11:53**
